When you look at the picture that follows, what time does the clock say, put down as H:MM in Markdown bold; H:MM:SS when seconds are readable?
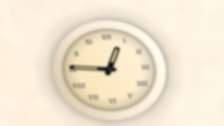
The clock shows **12:46**
